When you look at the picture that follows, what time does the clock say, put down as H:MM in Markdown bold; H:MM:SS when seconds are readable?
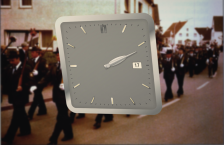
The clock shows **2:11**
